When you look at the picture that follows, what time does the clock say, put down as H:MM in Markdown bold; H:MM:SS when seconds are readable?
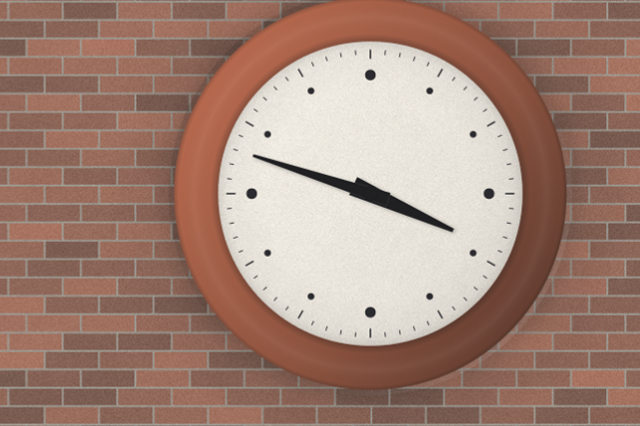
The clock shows **3:48**
